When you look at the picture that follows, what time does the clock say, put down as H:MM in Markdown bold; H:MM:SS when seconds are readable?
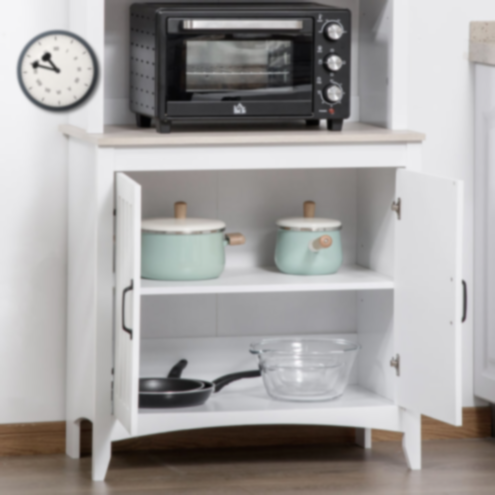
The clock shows **10:48**
